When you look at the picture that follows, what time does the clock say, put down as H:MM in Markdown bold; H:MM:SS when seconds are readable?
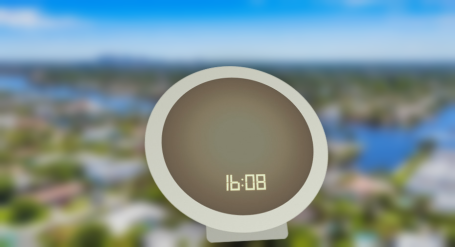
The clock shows **16:08**
